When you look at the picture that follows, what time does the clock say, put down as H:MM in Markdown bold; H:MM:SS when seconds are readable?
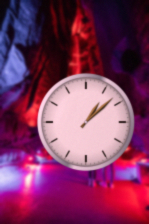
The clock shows **1:08**
